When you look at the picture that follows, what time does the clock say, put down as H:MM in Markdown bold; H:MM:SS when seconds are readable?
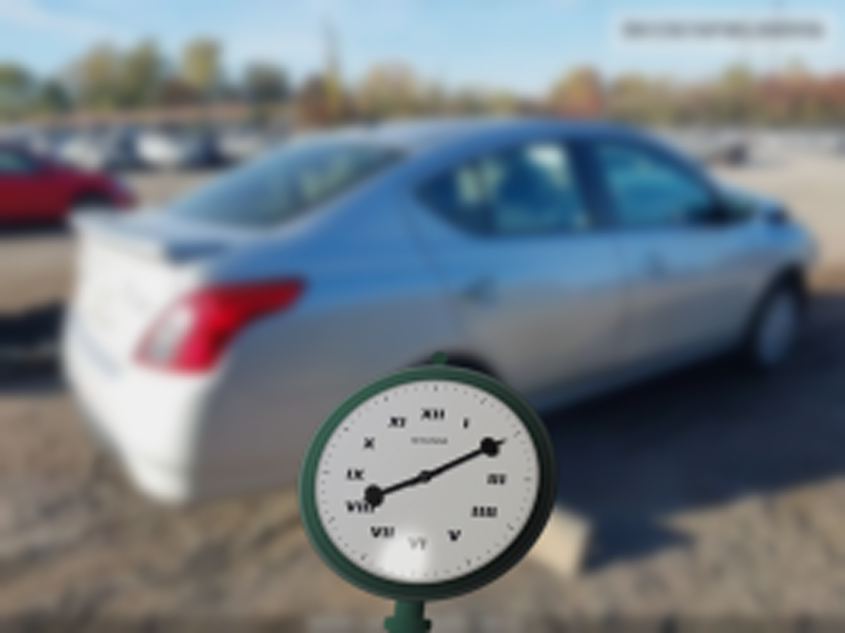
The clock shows **8:10**
